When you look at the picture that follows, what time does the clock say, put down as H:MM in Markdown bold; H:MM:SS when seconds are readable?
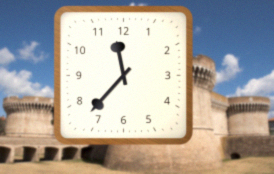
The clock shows **11:37**
